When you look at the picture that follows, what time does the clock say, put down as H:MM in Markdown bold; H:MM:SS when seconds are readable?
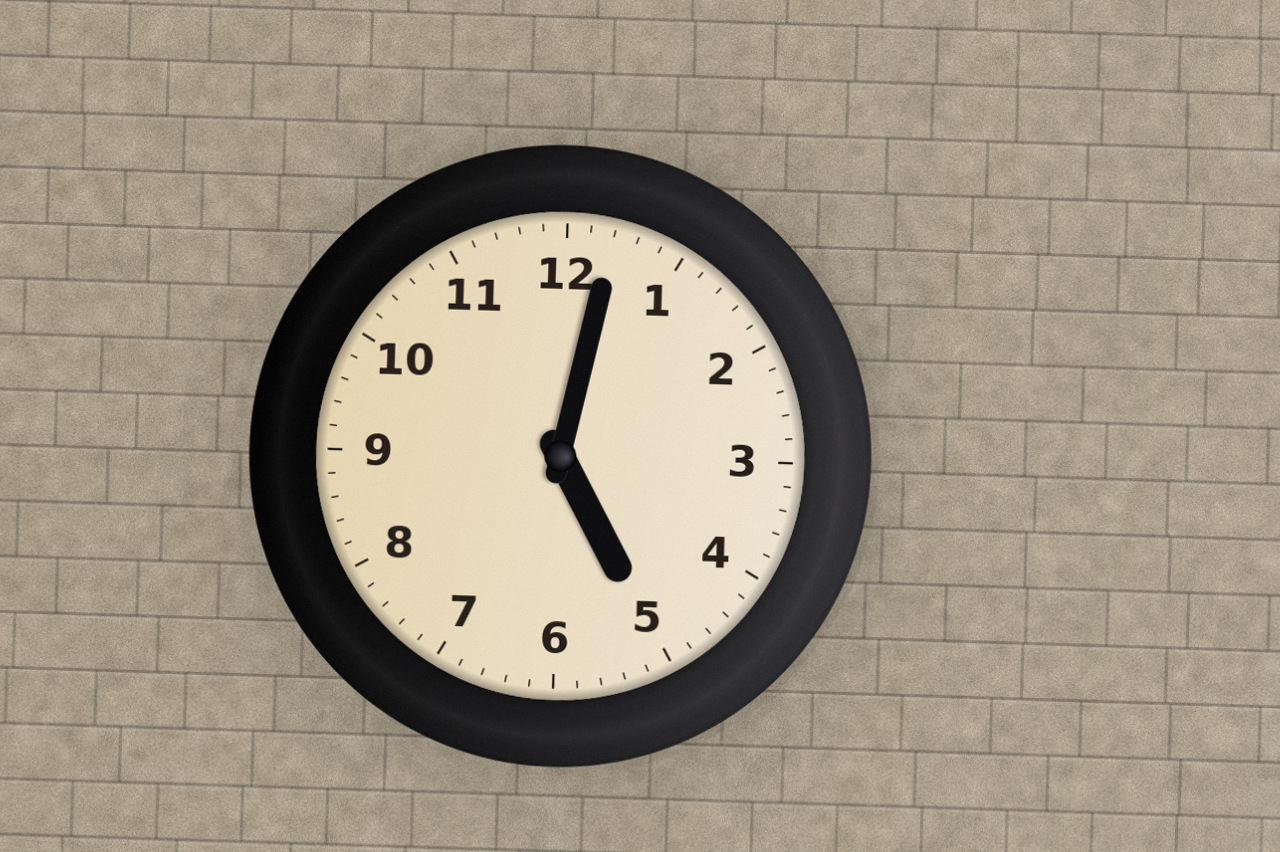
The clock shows **5:02**
